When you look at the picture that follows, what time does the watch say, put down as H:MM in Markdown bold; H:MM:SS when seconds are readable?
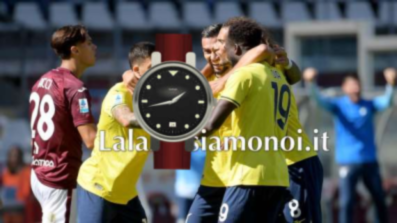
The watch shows **1:43**
